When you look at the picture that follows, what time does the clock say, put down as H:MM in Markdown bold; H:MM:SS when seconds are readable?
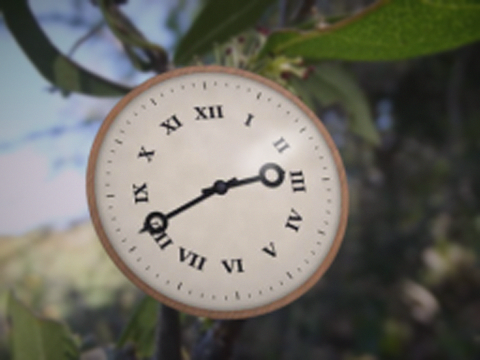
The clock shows **2:41**
